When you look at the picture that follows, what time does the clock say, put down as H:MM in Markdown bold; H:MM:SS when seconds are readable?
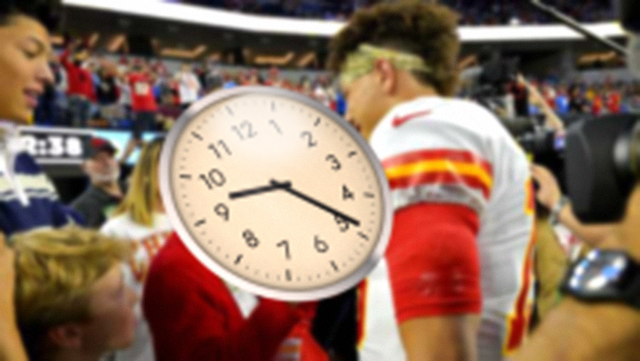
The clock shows **9:24**
